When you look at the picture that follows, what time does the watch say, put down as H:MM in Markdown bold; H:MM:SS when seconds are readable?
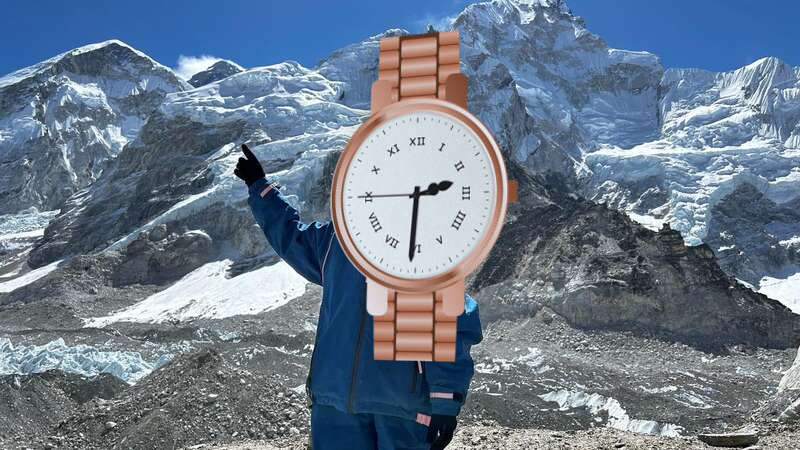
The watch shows **2:30:45**
